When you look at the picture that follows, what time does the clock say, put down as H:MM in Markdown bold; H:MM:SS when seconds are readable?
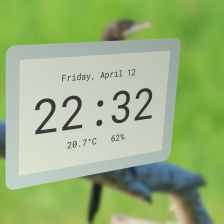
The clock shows **22:32**
